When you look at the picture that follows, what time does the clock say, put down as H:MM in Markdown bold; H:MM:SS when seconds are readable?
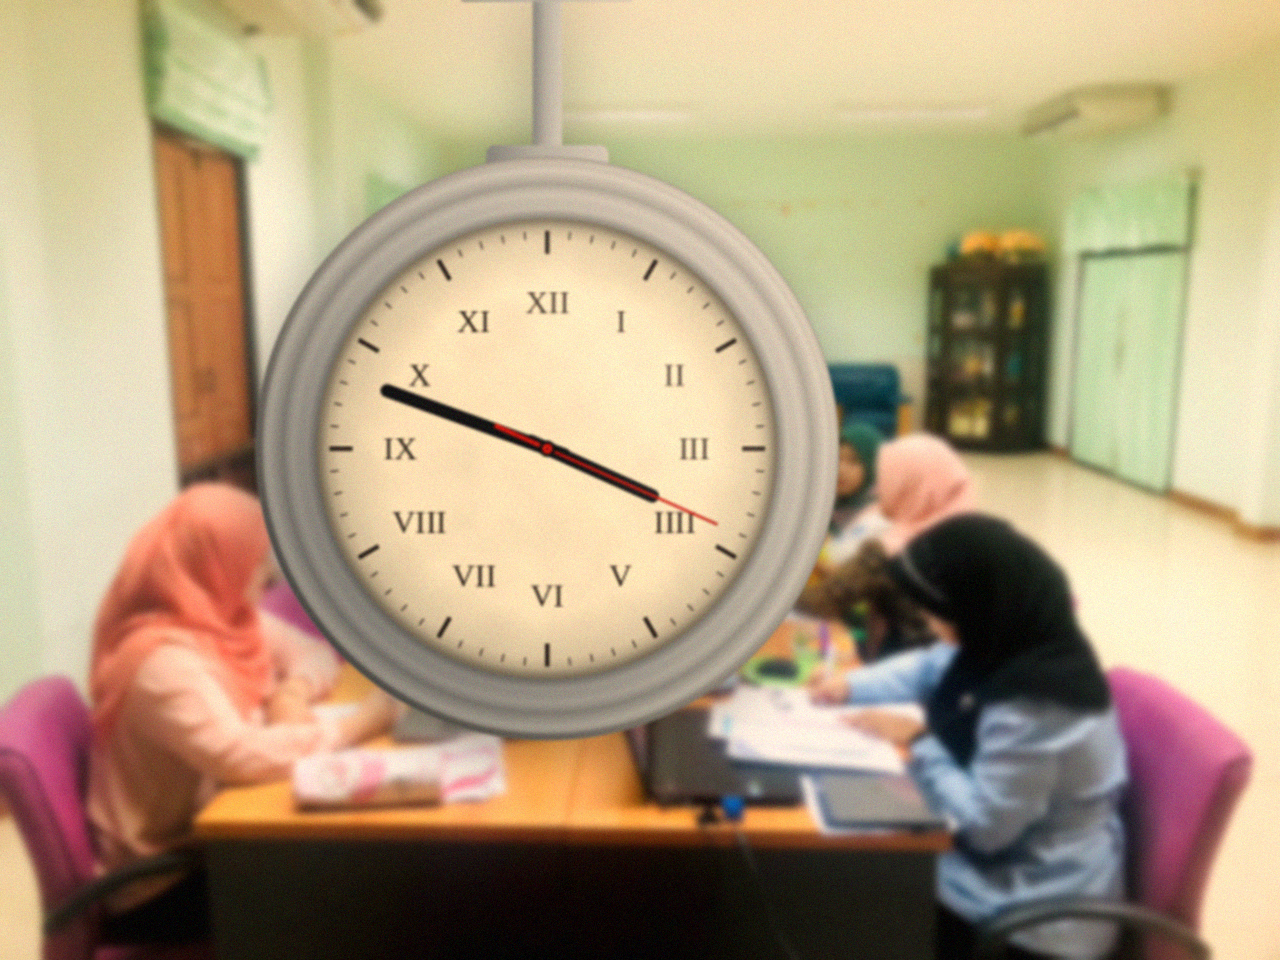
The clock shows **3:48:19**
